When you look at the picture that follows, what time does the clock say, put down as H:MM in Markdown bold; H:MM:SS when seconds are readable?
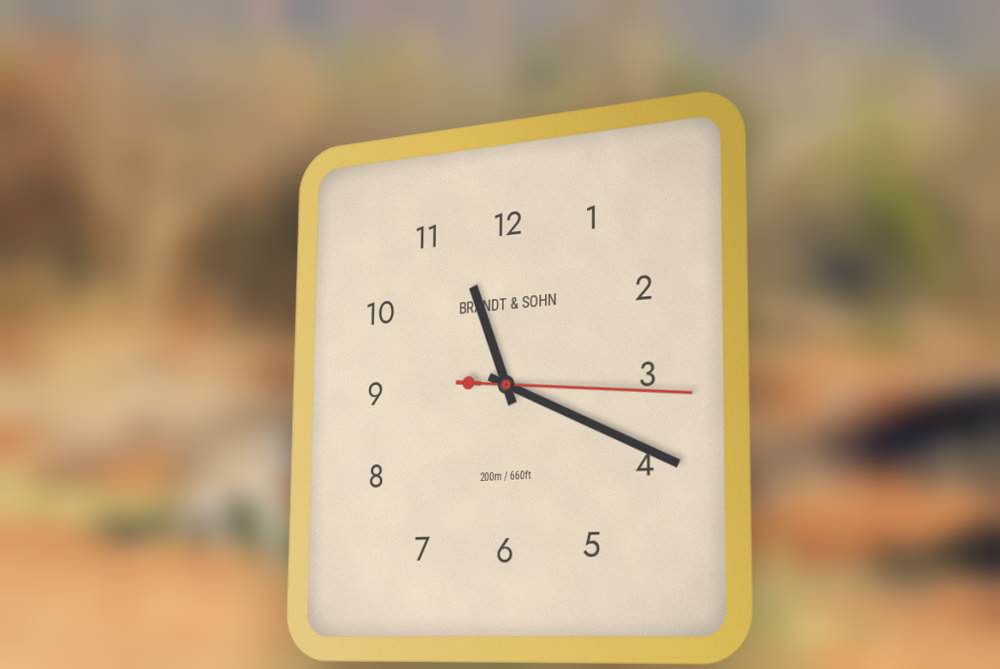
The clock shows **11:19:16**
